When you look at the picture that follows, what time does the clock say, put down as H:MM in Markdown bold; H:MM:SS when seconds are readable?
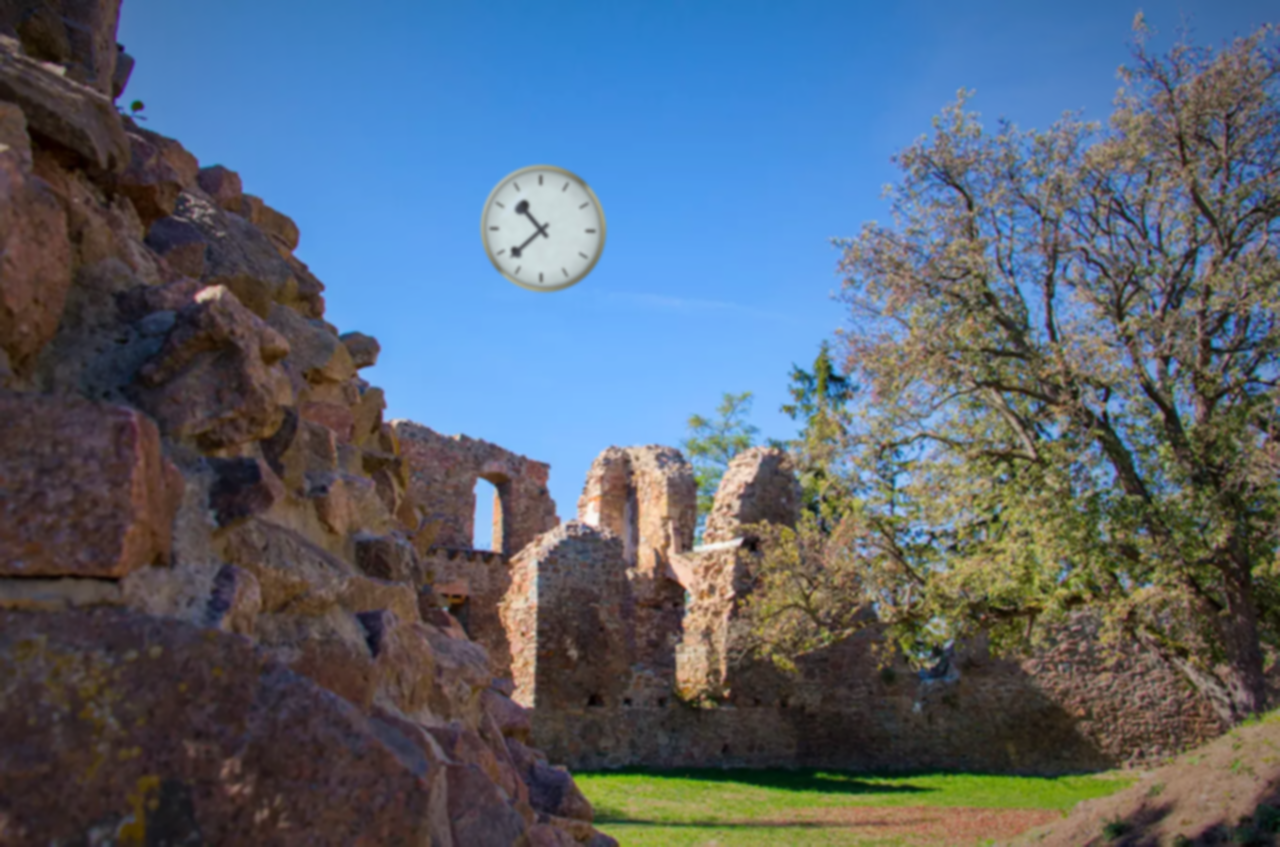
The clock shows **10:38**
